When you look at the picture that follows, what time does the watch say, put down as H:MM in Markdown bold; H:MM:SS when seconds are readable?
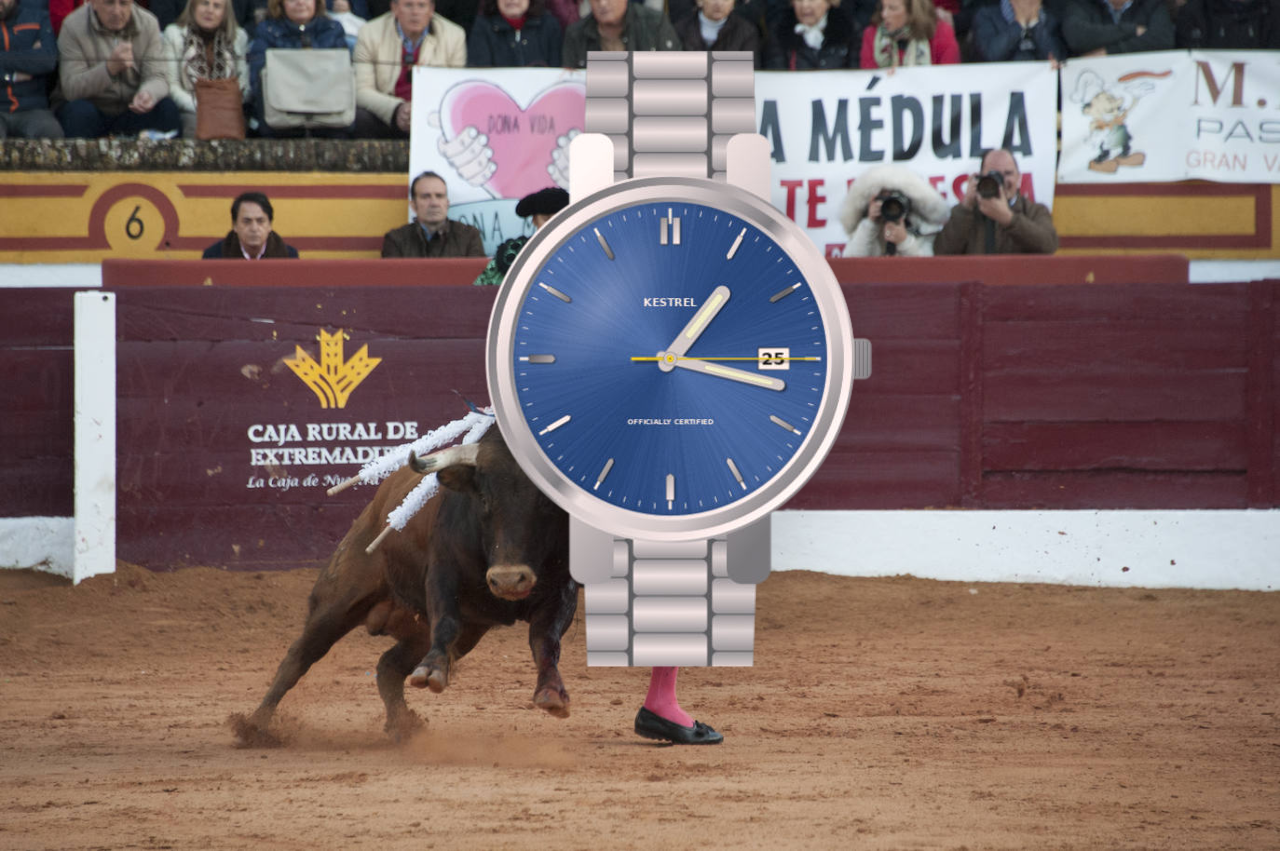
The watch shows **1:17:15**
